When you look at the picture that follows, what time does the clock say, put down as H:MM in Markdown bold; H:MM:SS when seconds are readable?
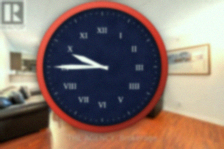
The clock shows **9:45**
